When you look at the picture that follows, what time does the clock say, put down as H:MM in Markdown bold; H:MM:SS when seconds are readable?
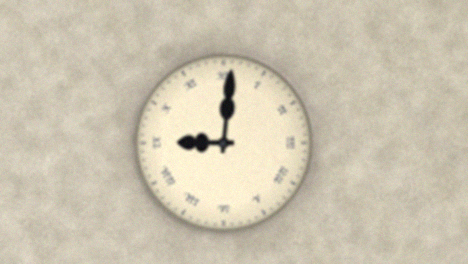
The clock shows **9:01**
